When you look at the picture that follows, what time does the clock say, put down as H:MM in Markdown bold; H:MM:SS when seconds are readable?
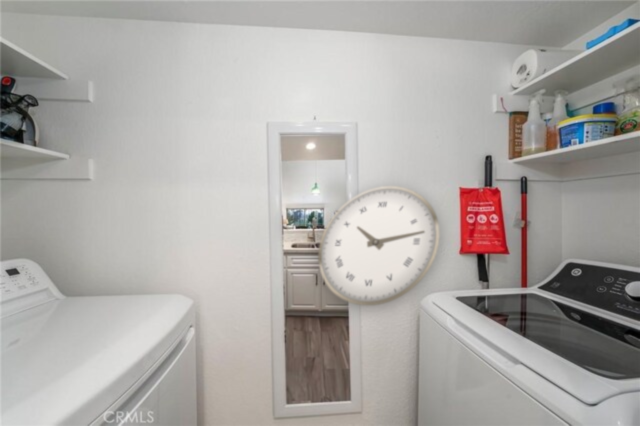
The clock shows **10:13**
